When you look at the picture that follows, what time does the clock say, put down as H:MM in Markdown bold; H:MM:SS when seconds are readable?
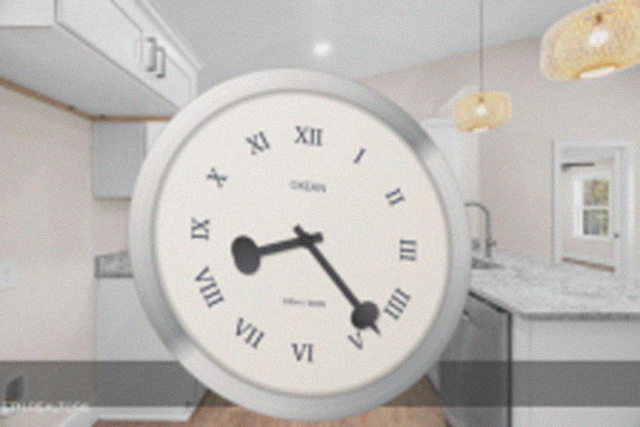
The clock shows **8:23**
